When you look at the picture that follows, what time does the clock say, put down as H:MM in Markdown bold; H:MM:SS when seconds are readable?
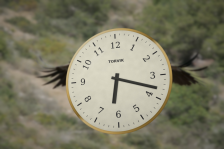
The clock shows **6:18**
